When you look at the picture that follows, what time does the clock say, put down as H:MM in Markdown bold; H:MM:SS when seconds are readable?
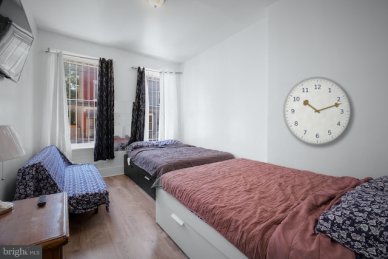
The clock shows **10:12**
